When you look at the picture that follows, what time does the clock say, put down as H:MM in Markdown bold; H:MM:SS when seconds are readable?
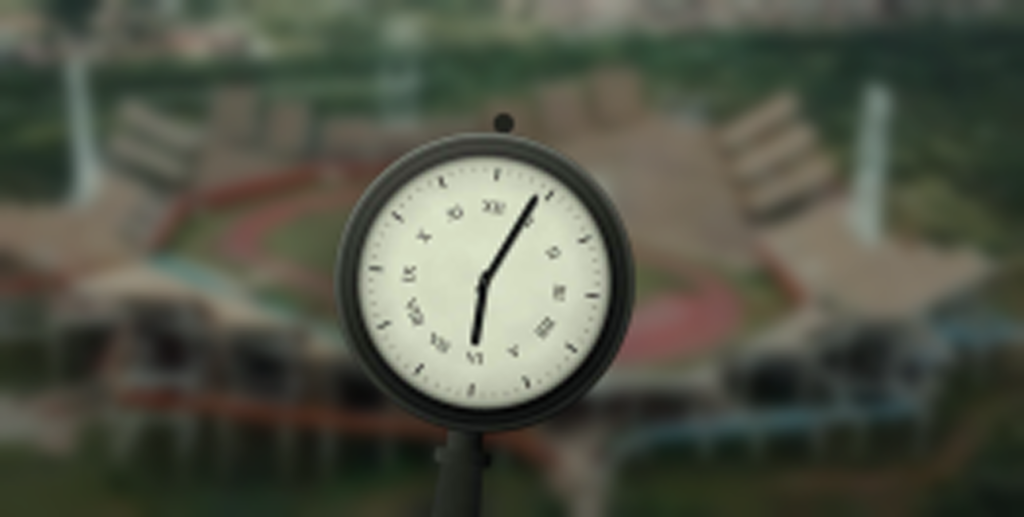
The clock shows **6:04**
